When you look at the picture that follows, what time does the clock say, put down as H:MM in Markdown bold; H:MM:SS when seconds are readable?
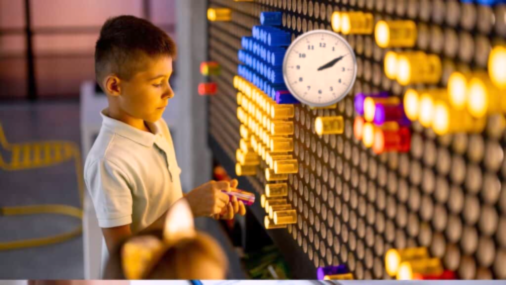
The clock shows **2:10**
